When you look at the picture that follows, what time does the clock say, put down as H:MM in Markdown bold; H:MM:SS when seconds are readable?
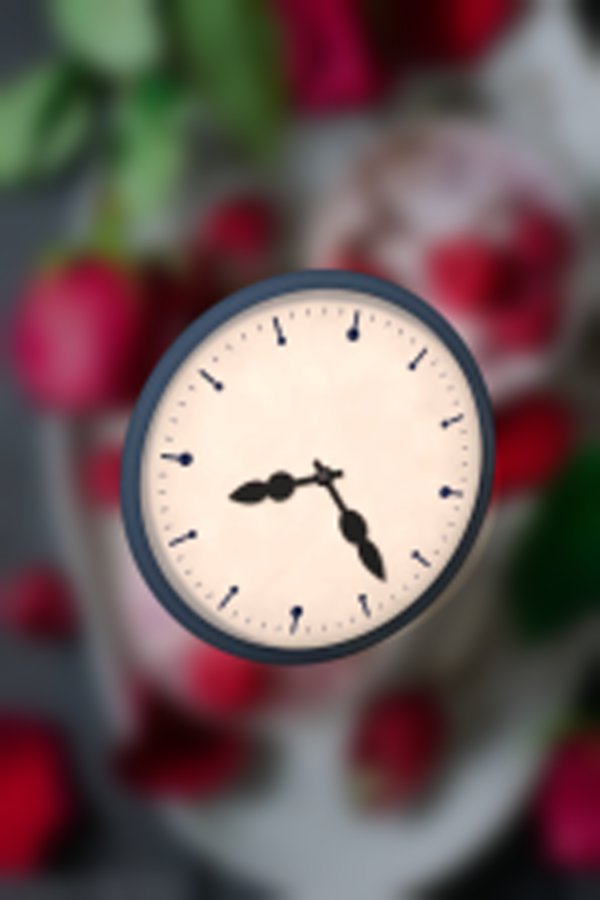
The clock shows **8:23**
